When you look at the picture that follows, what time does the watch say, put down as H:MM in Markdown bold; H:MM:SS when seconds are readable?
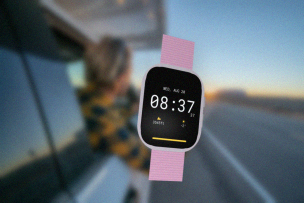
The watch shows **8:37**
